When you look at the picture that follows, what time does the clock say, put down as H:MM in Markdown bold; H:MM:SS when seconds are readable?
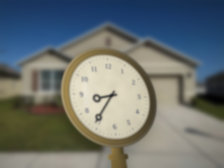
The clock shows **8:36**
